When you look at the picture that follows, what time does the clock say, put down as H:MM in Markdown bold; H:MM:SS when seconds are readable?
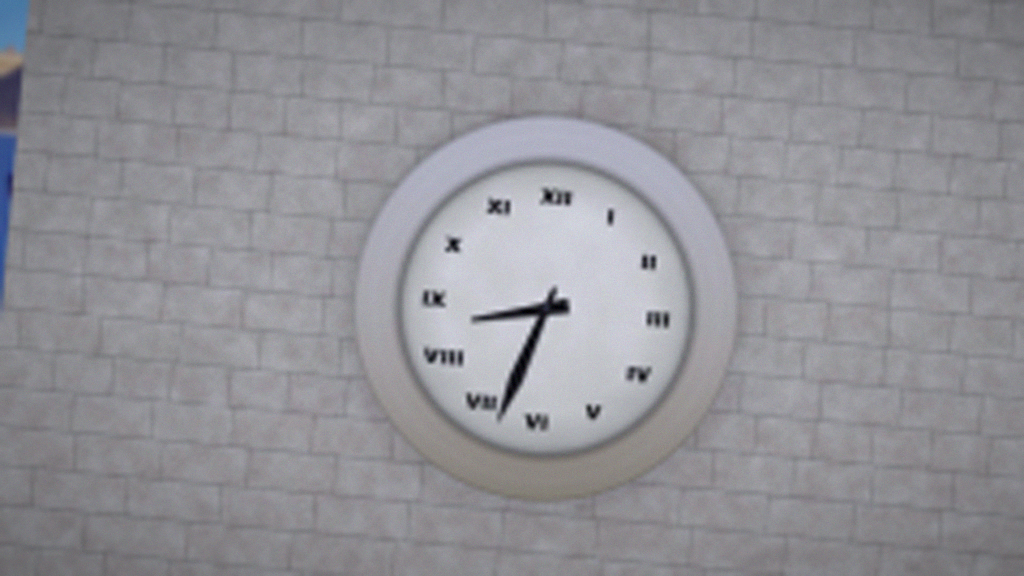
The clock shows **8:33**
